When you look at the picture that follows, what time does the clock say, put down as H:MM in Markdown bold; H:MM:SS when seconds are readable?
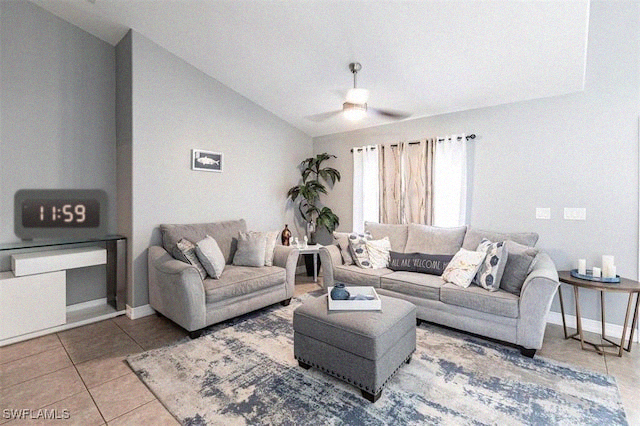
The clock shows **11:59**
